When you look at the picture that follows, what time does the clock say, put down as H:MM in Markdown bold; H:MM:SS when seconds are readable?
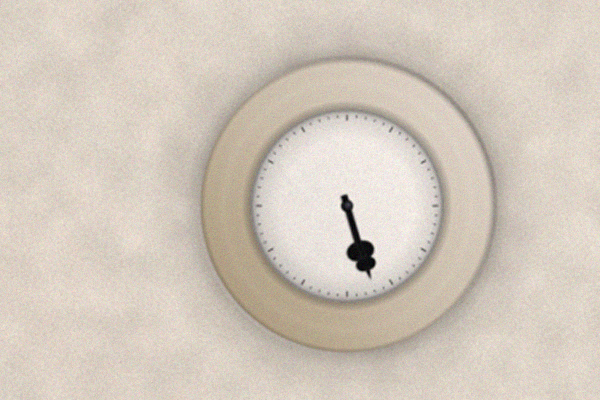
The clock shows **5:27**
